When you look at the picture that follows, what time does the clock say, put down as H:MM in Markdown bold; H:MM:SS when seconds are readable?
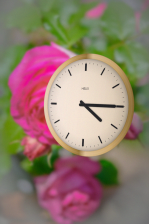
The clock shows **4:15**
